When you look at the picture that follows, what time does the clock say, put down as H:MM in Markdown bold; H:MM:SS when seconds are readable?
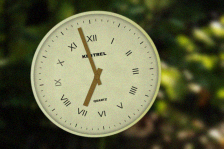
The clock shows **6:58**
